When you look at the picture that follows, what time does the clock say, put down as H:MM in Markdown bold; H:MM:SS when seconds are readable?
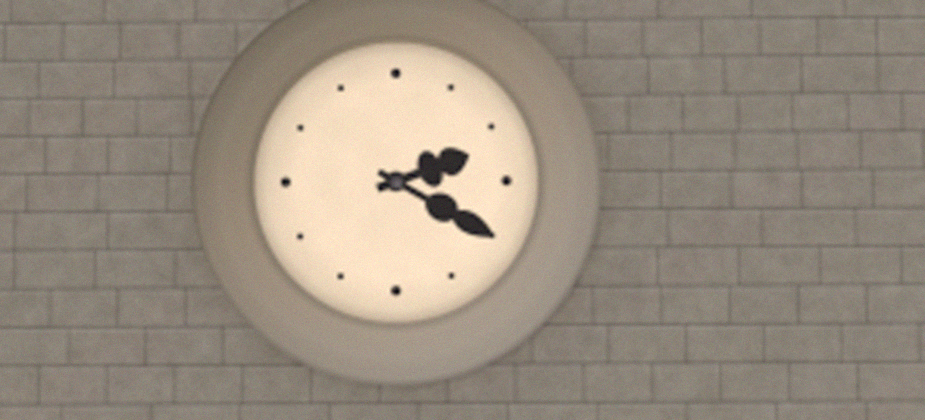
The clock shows **2:20**
